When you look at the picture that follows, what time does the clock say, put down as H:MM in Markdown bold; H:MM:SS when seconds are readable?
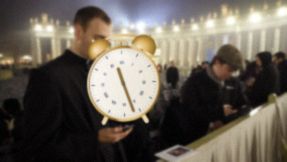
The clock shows **11:27**
